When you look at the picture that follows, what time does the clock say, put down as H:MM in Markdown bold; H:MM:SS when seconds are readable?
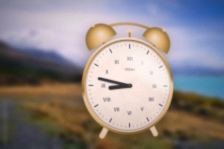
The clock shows **8:47**
